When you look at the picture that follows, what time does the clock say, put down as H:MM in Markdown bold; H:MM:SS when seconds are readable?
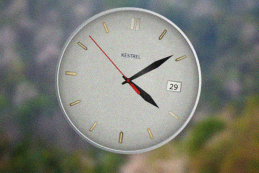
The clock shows **4:08:52**
